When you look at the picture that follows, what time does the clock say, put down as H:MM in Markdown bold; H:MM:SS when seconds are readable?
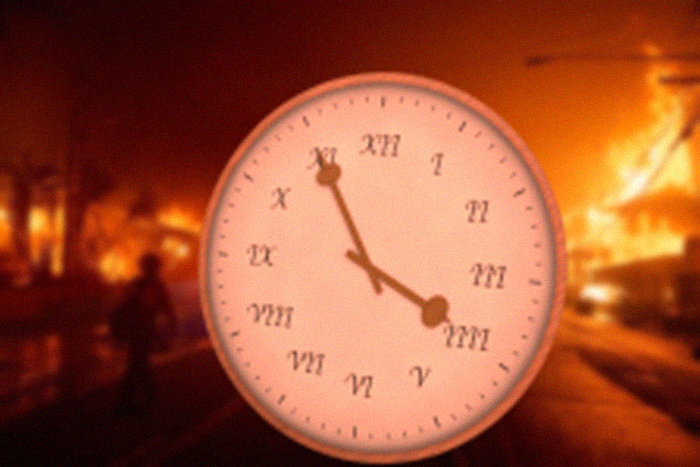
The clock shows **3:55**
